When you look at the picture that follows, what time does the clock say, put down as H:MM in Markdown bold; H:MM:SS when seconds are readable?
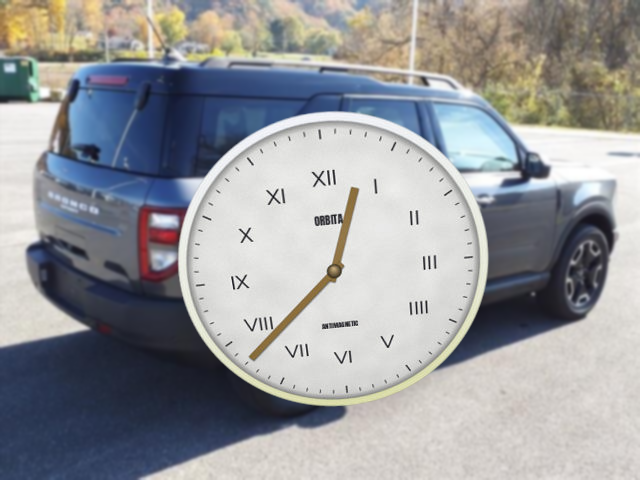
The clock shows **12:38**
